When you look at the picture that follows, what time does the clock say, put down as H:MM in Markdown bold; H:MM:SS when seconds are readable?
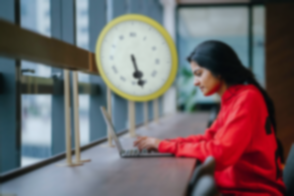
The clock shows **5:27**
